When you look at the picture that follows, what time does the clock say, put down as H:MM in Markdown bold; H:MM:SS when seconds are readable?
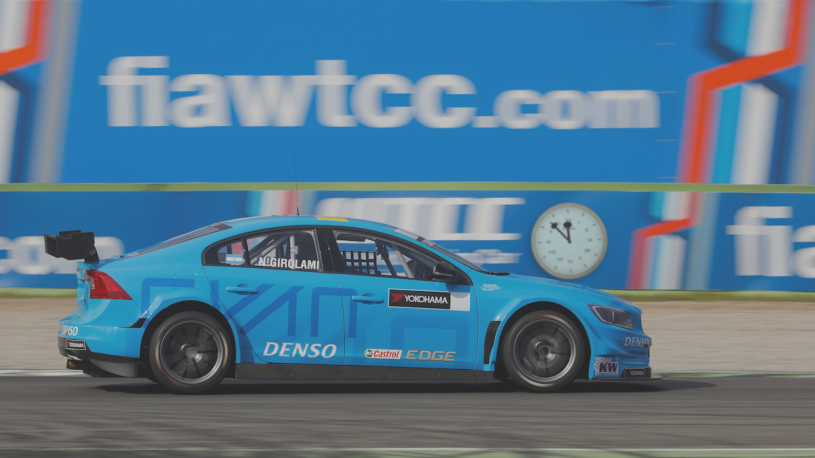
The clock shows **11:53**
